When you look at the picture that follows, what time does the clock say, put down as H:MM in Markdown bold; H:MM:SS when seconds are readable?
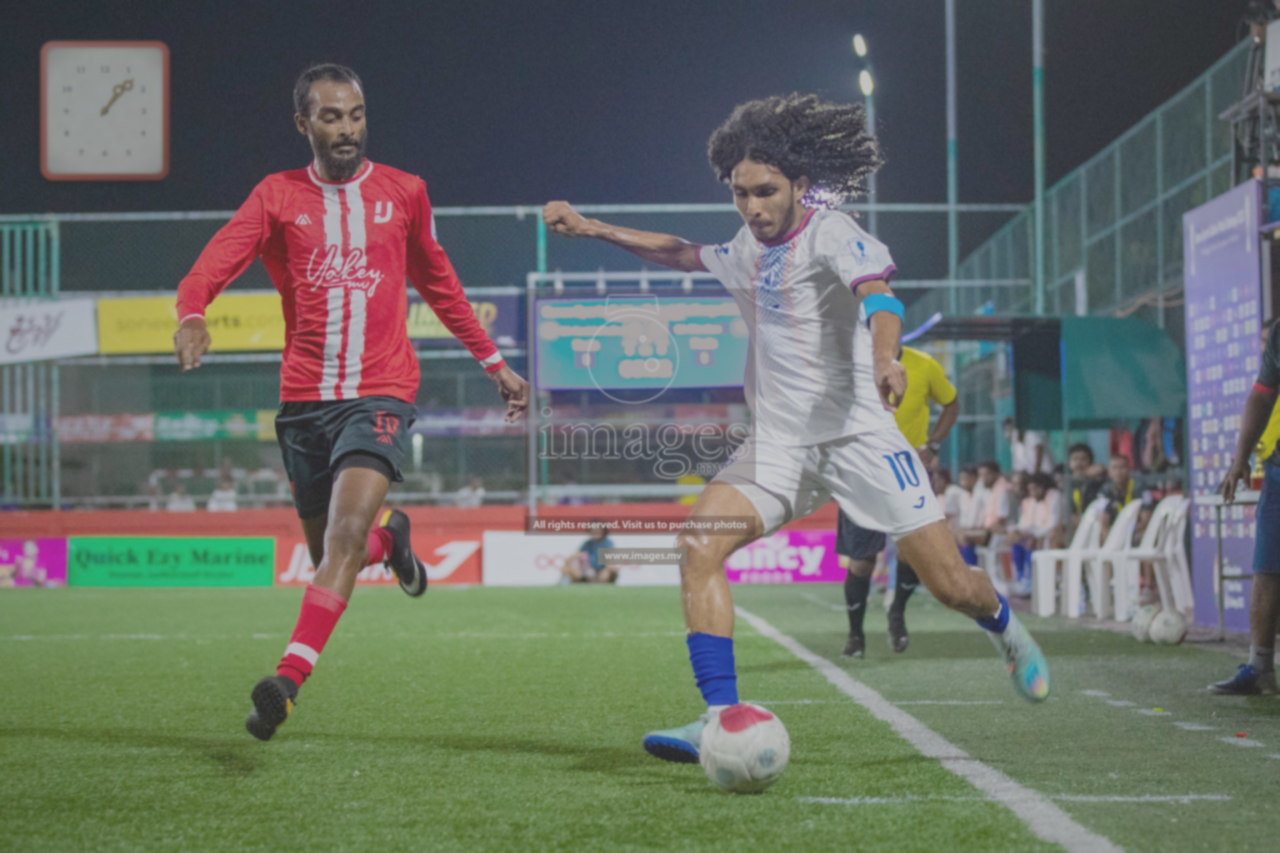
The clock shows **1:07**
